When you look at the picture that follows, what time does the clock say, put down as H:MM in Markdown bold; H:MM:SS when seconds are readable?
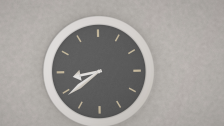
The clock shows **8:39**
